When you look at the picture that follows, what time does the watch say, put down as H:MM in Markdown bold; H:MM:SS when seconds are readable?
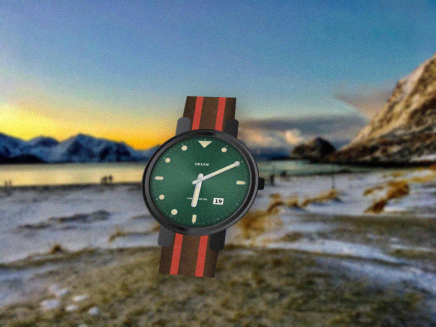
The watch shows **6:10**
